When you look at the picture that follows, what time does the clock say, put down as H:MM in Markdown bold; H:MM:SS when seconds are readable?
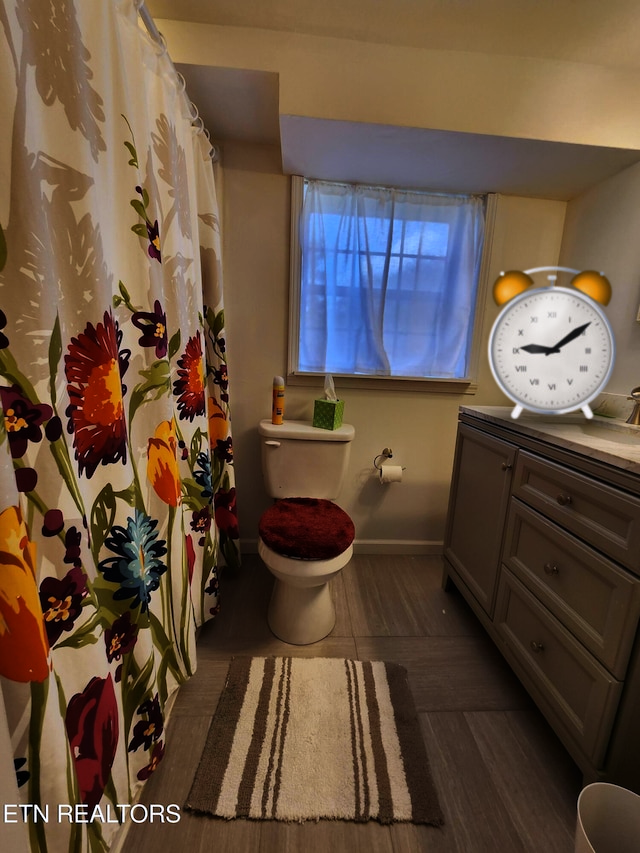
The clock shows **9:09**
